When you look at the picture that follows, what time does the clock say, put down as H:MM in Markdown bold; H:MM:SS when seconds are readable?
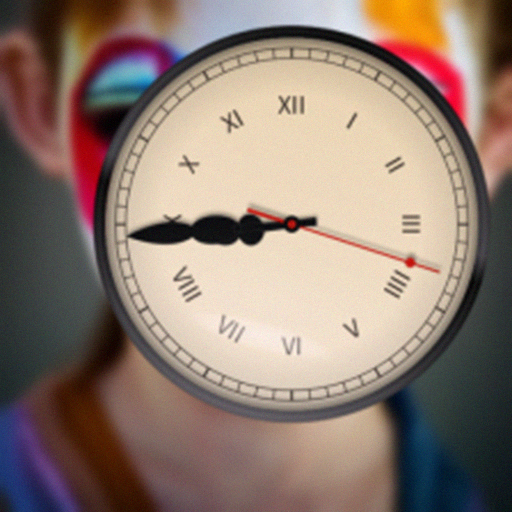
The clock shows **8:44:18**
